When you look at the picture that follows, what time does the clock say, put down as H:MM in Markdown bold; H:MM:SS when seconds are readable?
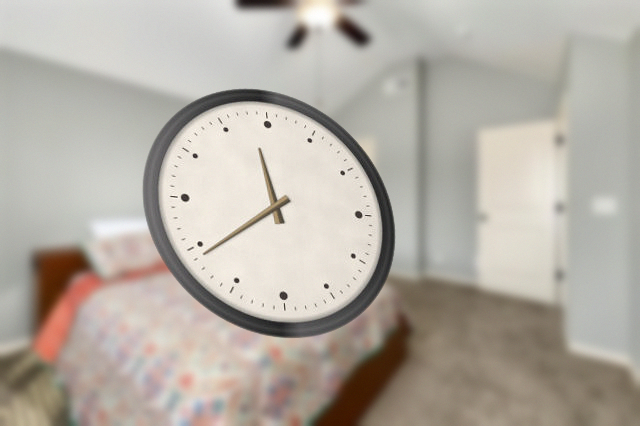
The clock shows **11:39**
